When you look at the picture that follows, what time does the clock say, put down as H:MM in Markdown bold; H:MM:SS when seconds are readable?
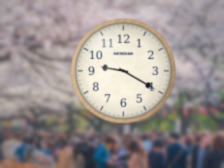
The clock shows **9:20**
